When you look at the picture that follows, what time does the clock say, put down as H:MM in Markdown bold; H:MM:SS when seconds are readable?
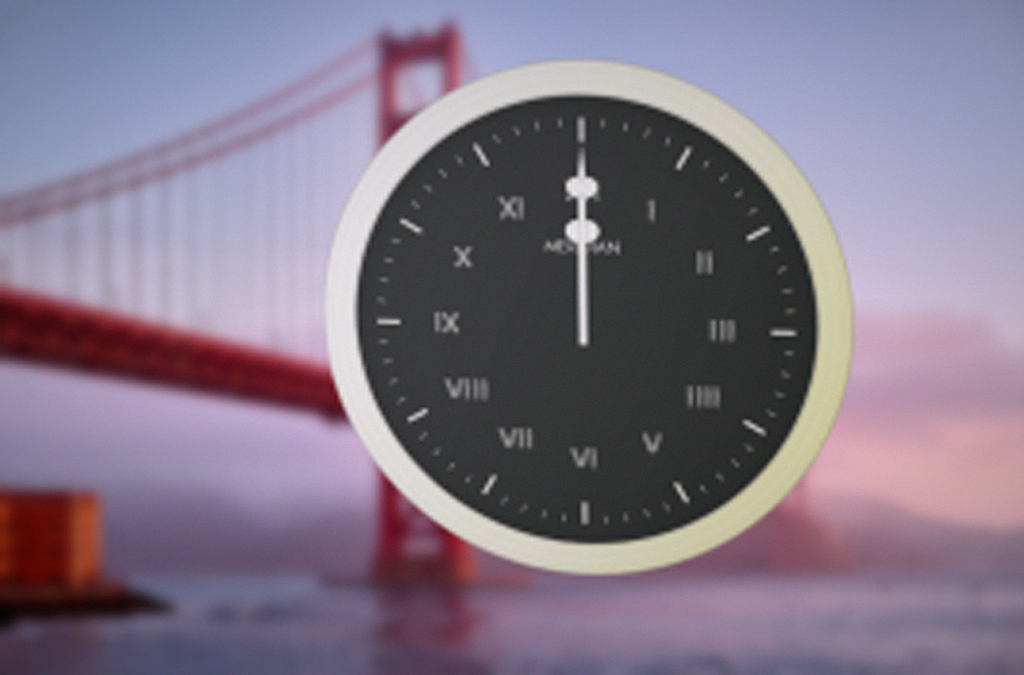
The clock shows **12:00**
